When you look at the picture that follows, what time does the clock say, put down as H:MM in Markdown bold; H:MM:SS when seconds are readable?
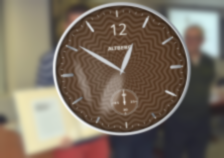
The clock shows **12:51**
